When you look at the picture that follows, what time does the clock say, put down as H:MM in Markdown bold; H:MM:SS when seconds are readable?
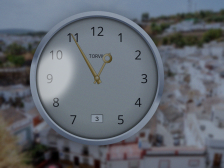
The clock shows **12:55**
